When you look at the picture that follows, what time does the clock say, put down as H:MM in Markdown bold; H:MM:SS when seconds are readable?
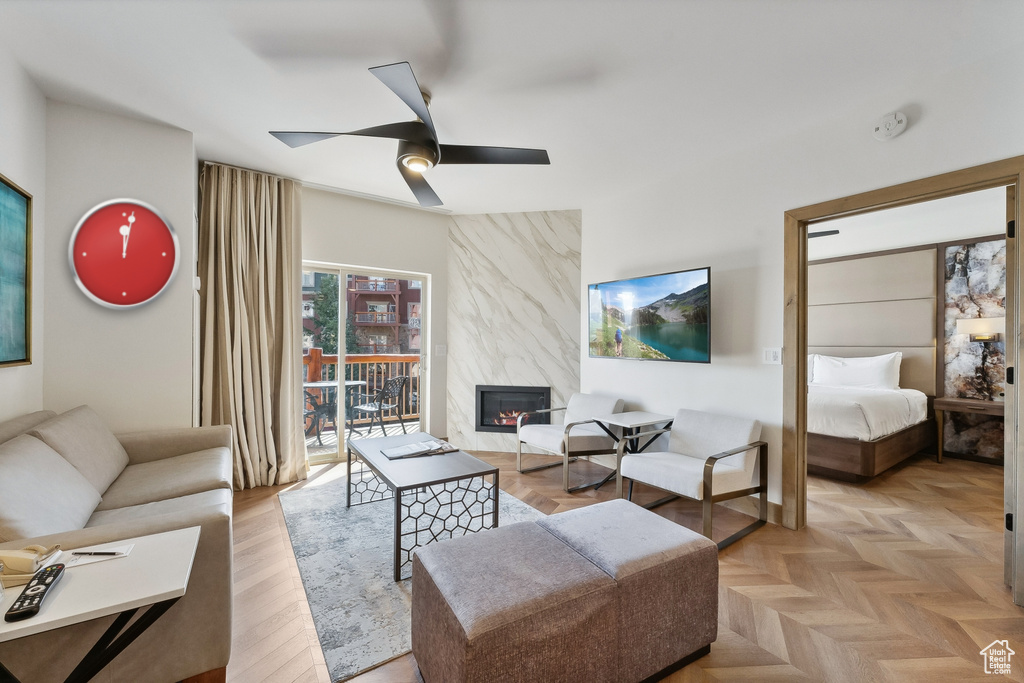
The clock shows **12:02**
